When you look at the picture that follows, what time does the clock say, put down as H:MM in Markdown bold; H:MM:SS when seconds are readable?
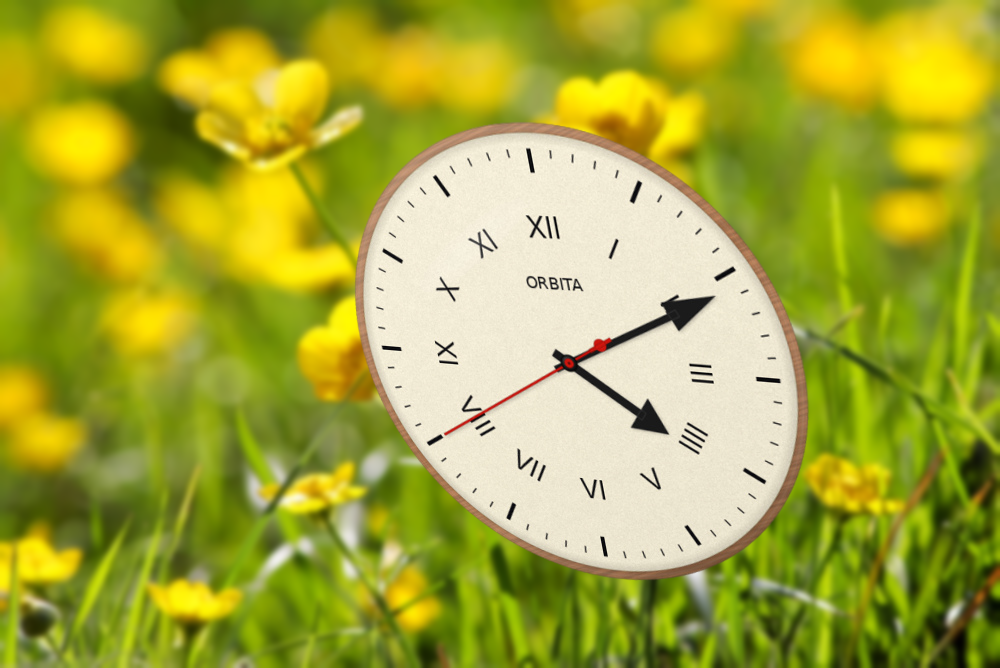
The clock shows **4:10:40**
